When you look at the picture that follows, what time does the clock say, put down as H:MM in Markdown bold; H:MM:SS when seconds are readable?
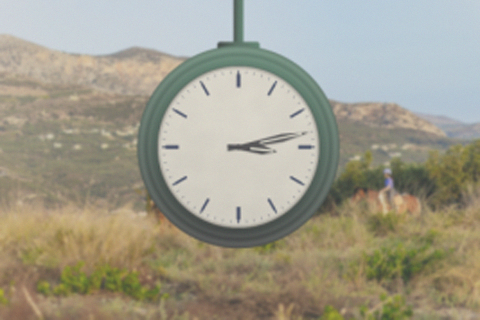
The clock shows **3:13**
